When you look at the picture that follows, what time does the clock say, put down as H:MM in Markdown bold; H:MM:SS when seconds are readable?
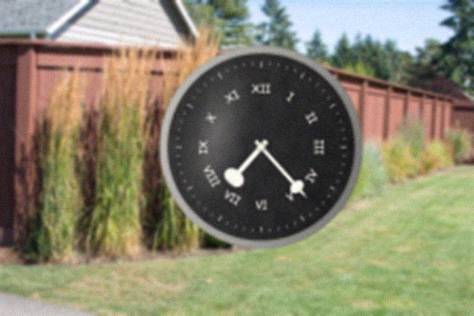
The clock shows **7:23**
